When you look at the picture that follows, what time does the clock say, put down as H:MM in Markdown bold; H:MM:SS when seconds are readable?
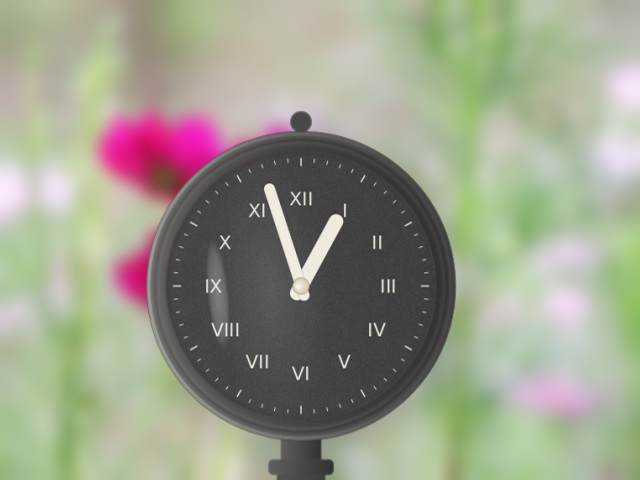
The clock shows **12:57**
